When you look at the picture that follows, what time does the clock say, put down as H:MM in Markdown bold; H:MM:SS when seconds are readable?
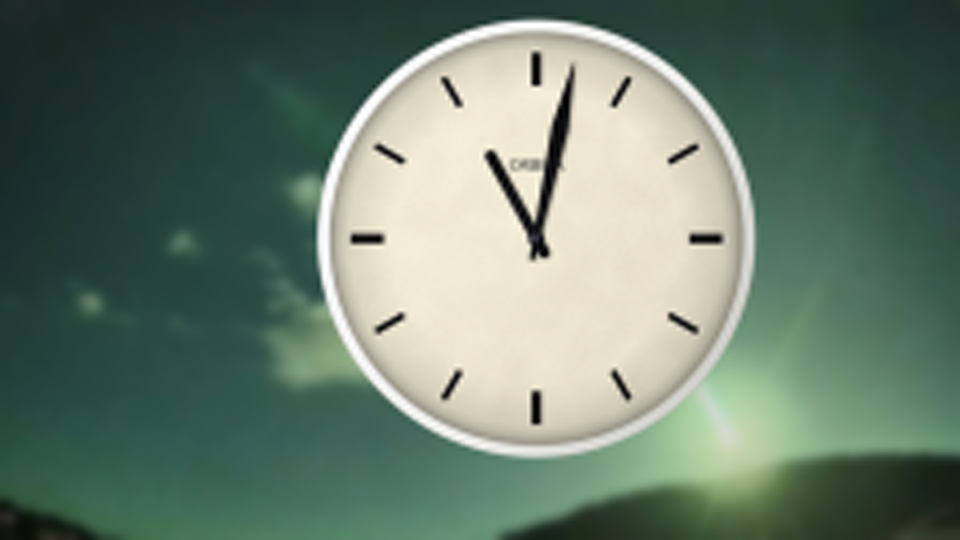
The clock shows **11:02**
